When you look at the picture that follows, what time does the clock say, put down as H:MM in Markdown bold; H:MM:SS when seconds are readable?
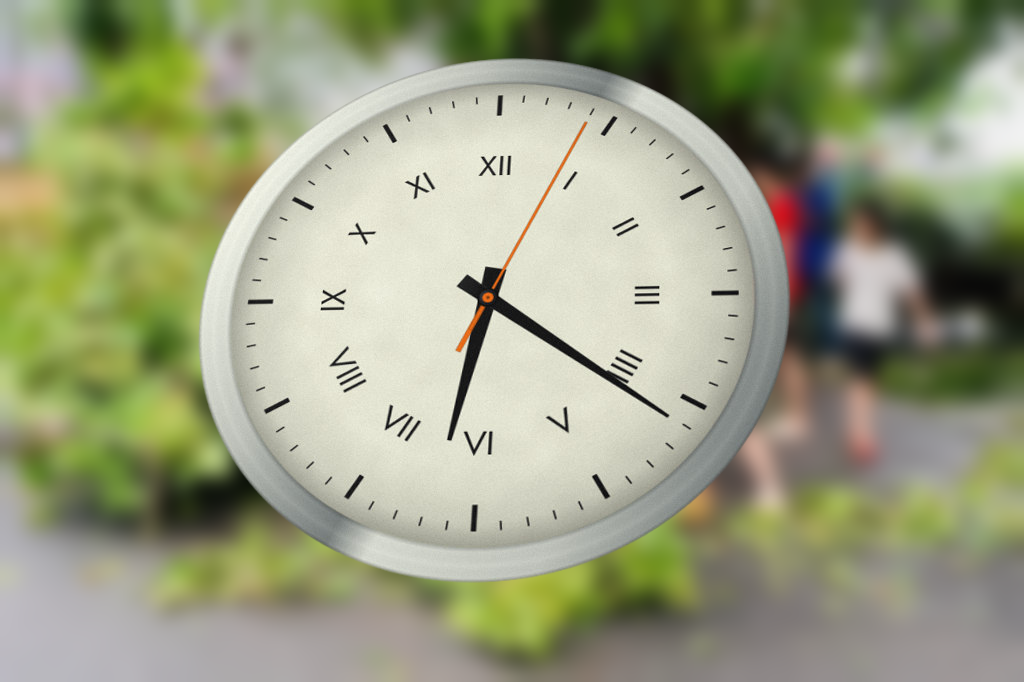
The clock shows **6:21:04**
